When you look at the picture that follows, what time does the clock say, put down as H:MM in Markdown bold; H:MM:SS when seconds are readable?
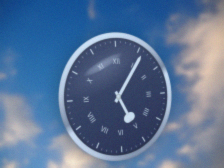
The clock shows **5:06**
